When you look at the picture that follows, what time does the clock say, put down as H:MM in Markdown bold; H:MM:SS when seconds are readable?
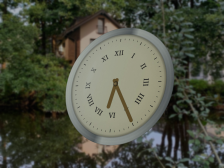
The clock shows **6:25**
